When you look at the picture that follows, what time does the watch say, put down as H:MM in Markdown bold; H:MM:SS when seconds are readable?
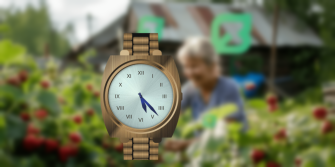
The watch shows **5:23**
